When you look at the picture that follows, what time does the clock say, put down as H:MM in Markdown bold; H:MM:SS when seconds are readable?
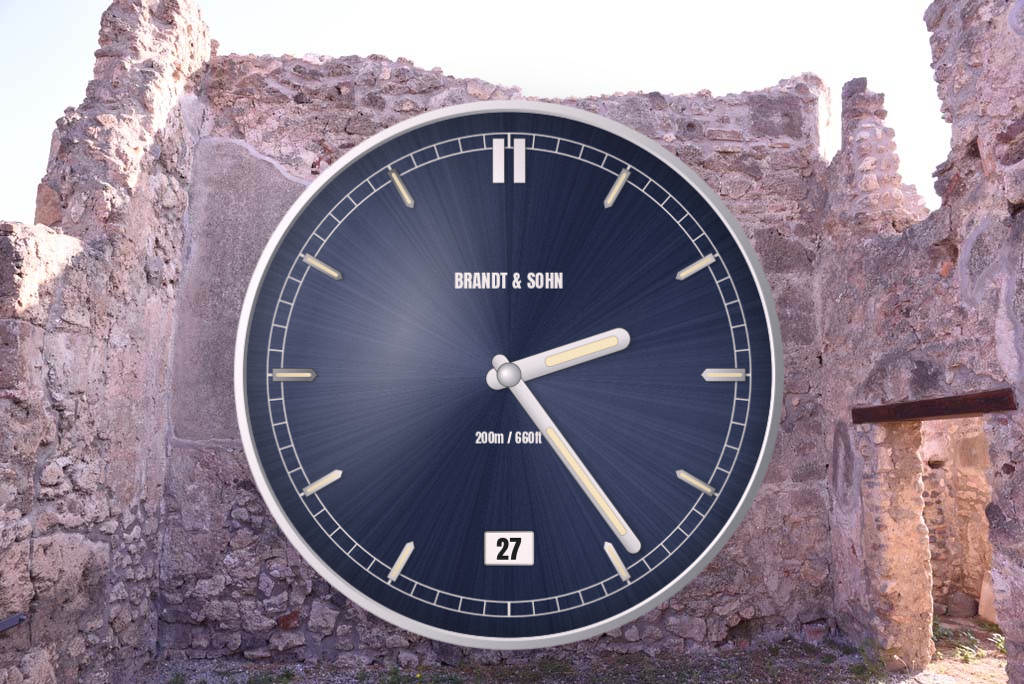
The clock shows **2:24**
